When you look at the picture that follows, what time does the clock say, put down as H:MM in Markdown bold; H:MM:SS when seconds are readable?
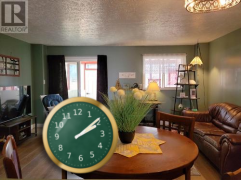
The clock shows **2:09**
